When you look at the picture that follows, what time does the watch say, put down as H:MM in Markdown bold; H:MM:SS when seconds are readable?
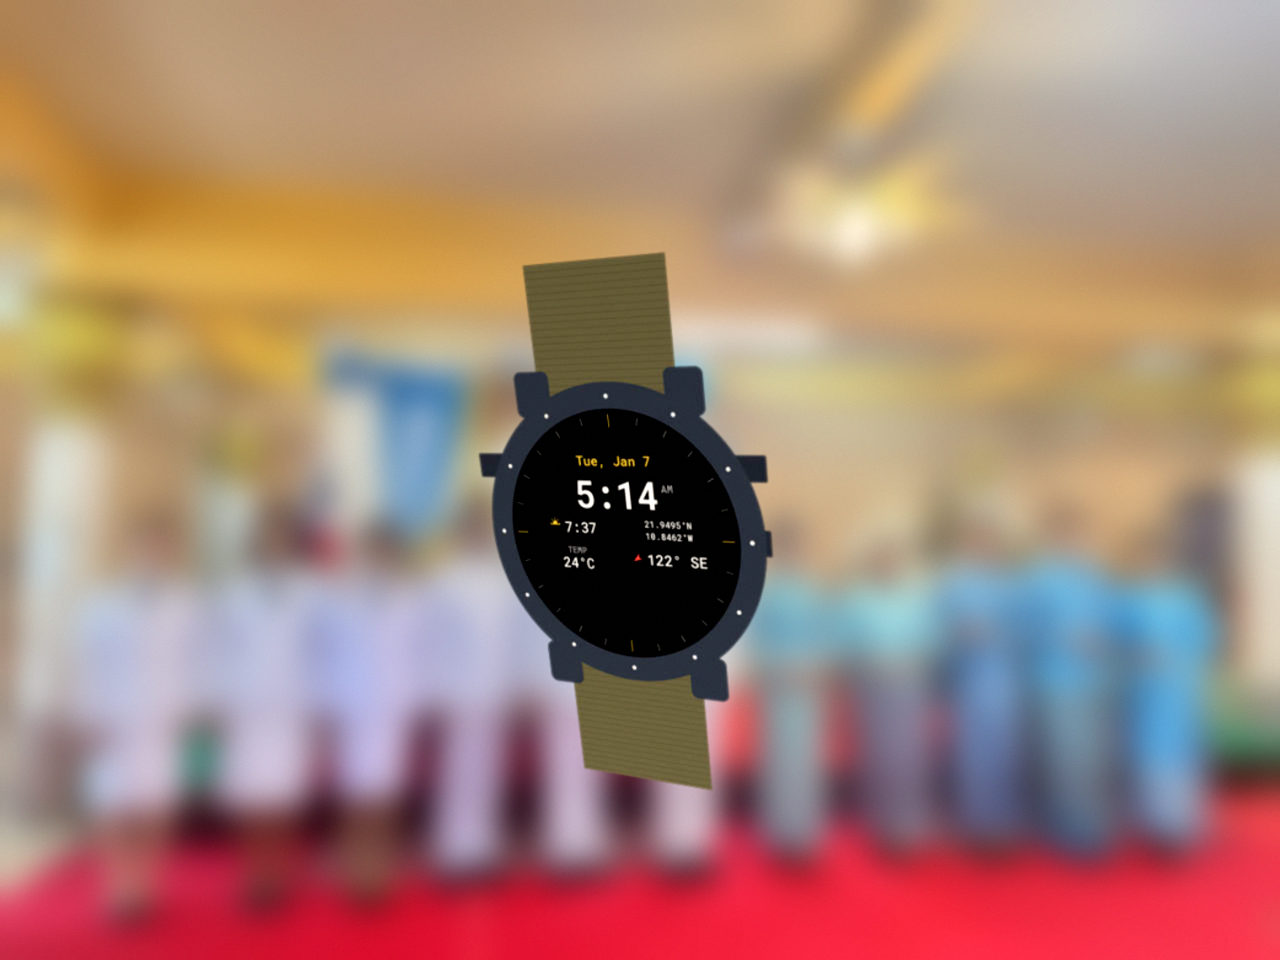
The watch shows **5:14**
